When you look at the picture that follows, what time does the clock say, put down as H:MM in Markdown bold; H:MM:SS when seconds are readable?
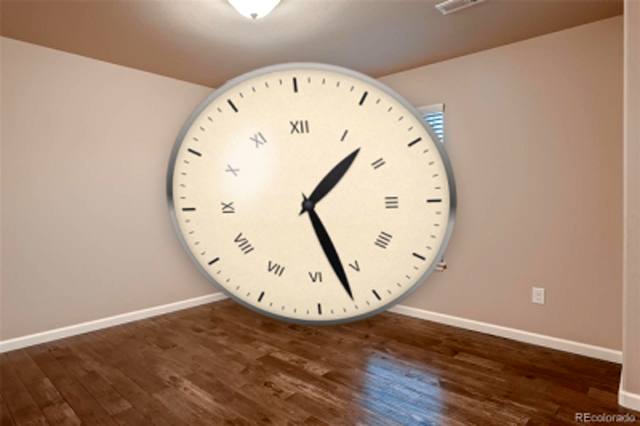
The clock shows **1:27**
